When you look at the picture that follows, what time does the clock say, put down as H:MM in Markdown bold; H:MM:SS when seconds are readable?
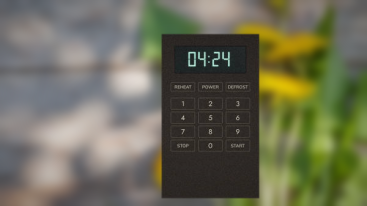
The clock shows **4:24**
